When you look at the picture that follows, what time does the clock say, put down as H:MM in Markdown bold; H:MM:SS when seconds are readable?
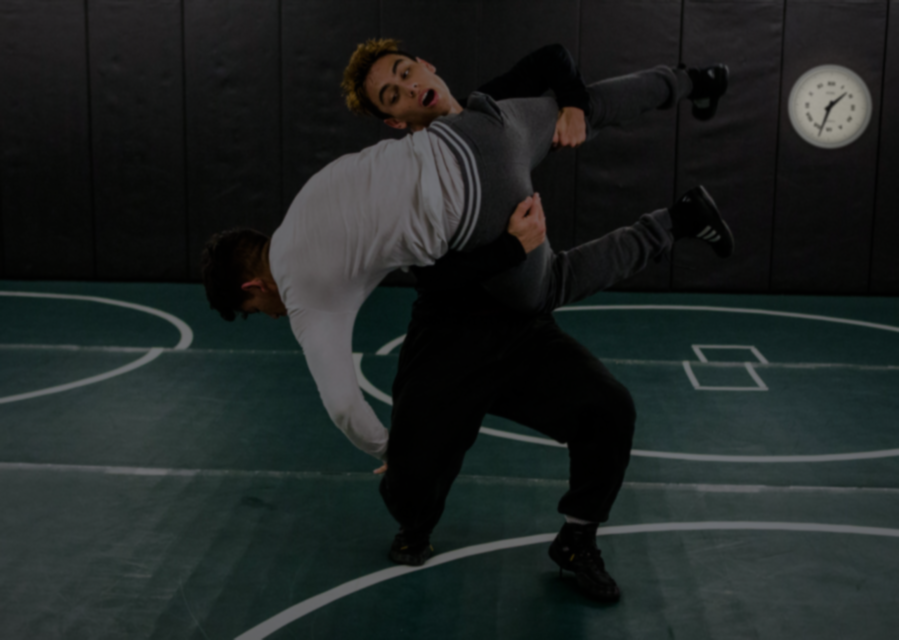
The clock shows **1:33**
